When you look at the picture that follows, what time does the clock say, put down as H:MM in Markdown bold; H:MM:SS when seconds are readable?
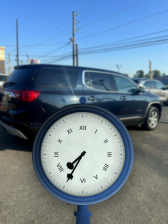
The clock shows **7:35**
